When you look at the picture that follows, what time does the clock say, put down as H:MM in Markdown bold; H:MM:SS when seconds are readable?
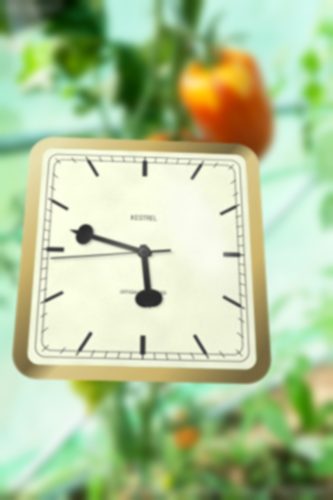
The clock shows **5:47:44**
